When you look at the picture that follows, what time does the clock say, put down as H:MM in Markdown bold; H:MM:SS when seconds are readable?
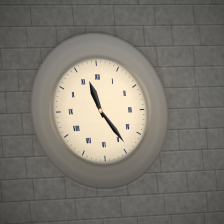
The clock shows **11:24**
